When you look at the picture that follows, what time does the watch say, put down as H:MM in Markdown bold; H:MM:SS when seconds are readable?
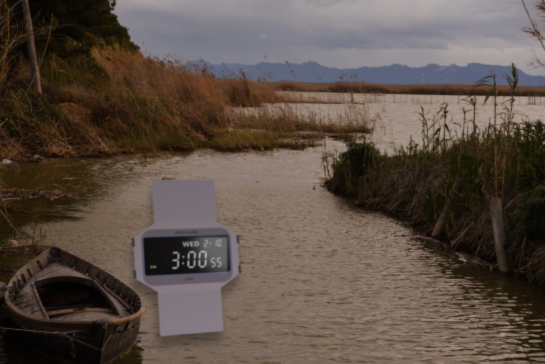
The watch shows **3:00:55**
